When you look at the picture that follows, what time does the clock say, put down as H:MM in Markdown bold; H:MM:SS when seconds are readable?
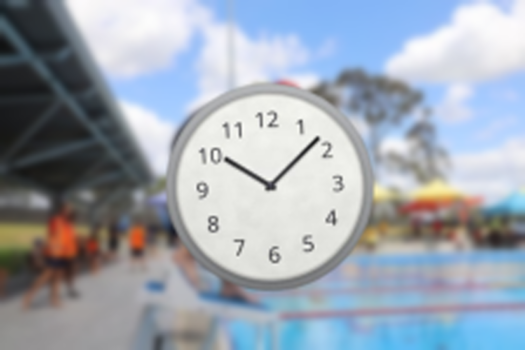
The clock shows **10:08**
